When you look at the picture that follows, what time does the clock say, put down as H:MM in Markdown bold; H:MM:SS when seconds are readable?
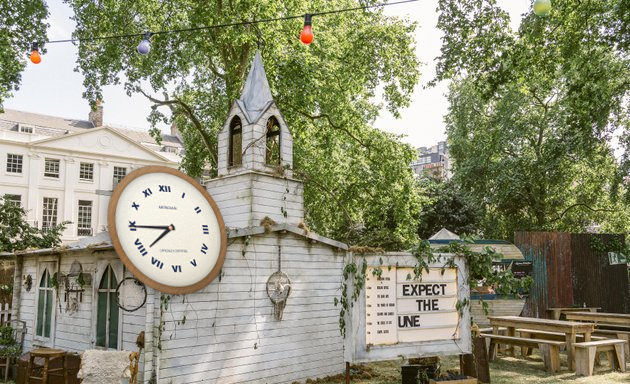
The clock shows **7:45**
